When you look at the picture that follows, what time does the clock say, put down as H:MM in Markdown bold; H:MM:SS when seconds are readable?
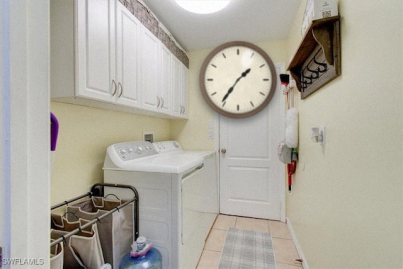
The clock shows **1:36**
